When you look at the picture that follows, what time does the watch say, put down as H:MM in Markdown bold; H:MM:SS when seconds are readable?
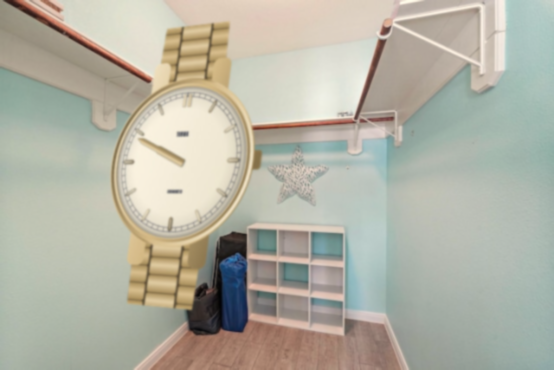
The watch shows **9:49**
